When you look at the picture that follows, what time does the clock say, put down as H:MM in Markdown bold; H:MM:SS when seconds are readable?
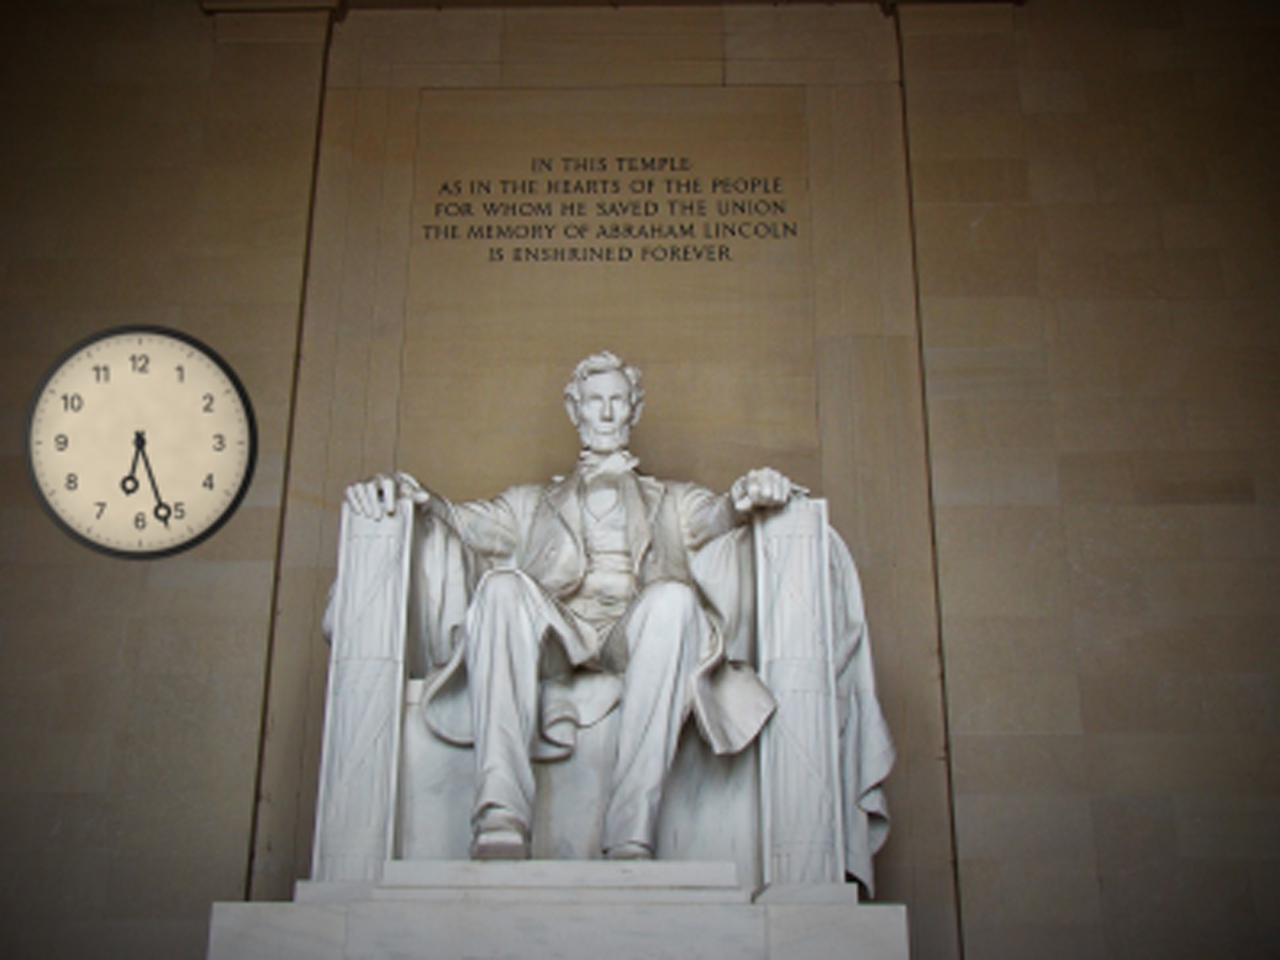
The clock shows **6:27**
